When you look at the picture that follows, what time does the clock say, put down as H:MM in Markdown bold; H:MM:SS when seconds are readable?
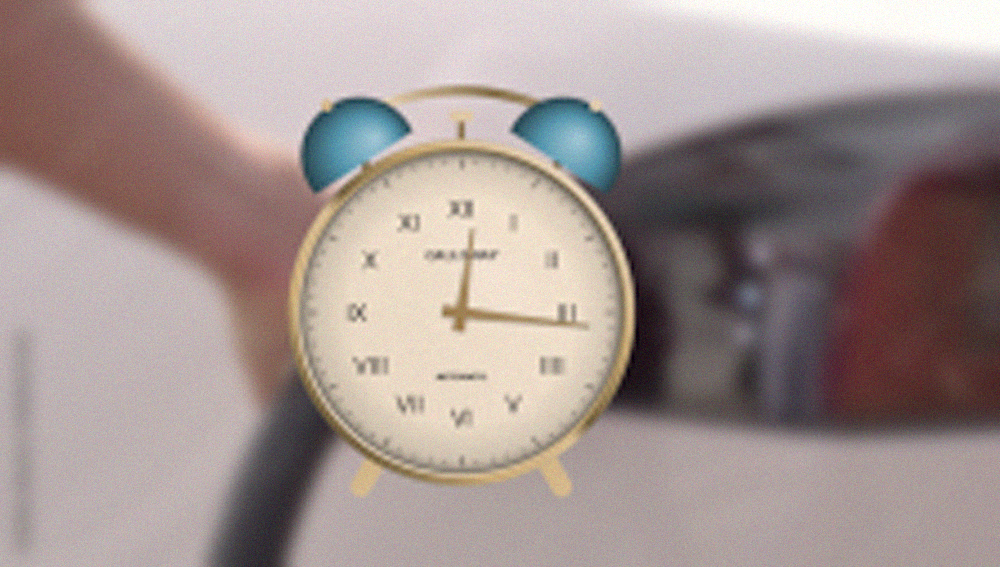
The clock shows **12:16**
